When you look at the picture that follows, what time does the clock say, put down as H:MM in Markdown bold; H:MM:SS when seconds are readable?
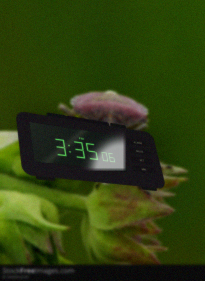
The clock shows **3:35:06**
